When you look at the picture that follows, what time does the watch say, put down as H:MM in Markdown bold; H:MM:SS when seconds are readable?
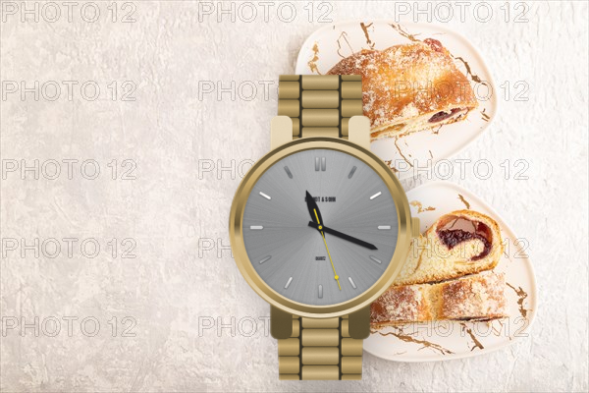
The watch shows **11:18:27**
